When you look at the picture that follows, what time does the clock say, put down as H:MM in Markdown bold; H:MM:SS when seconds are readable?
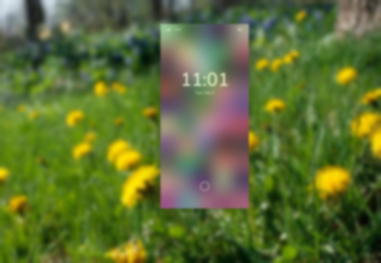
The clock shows **11:01**
